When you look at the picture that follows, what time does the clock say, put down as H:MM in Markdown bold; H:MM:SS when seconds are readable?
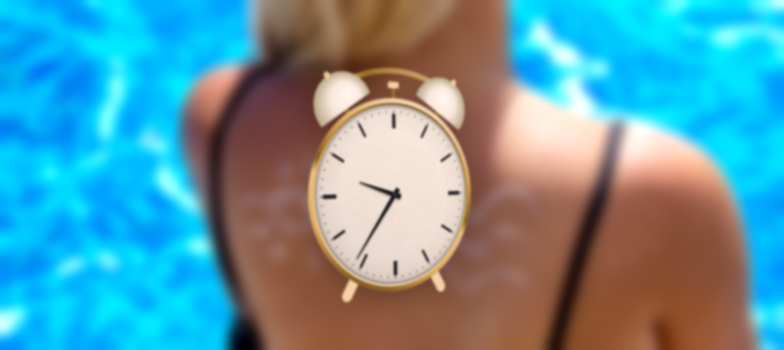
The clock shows **9:36**
